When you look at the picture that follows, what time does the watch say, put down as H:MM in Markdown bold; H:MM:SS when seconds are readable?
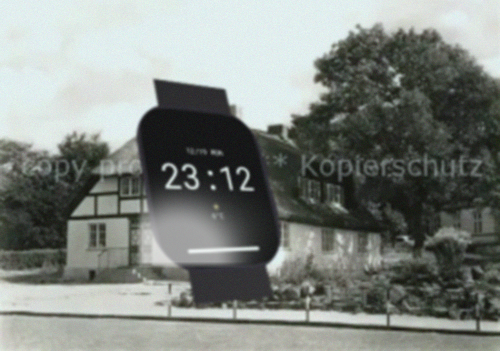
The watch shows **23:12**
